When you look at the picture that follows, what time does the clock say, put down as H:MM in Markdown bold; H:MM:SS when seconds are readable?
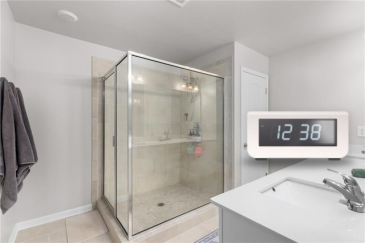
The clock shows **12:38**
